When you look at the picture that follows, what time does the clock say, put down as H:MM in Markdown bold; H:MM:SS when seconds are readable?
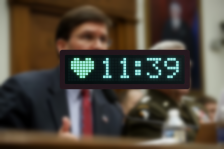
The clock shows **11:39**
